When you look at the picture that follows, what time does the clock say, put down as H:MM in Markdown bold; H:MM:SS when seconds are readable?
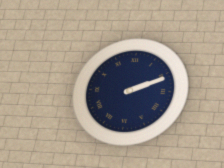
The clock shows **2:11**
